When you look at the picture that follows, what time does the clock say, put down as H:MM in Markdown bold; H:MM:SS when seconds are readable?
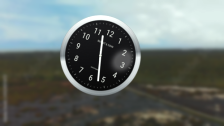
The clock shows **11:27**
